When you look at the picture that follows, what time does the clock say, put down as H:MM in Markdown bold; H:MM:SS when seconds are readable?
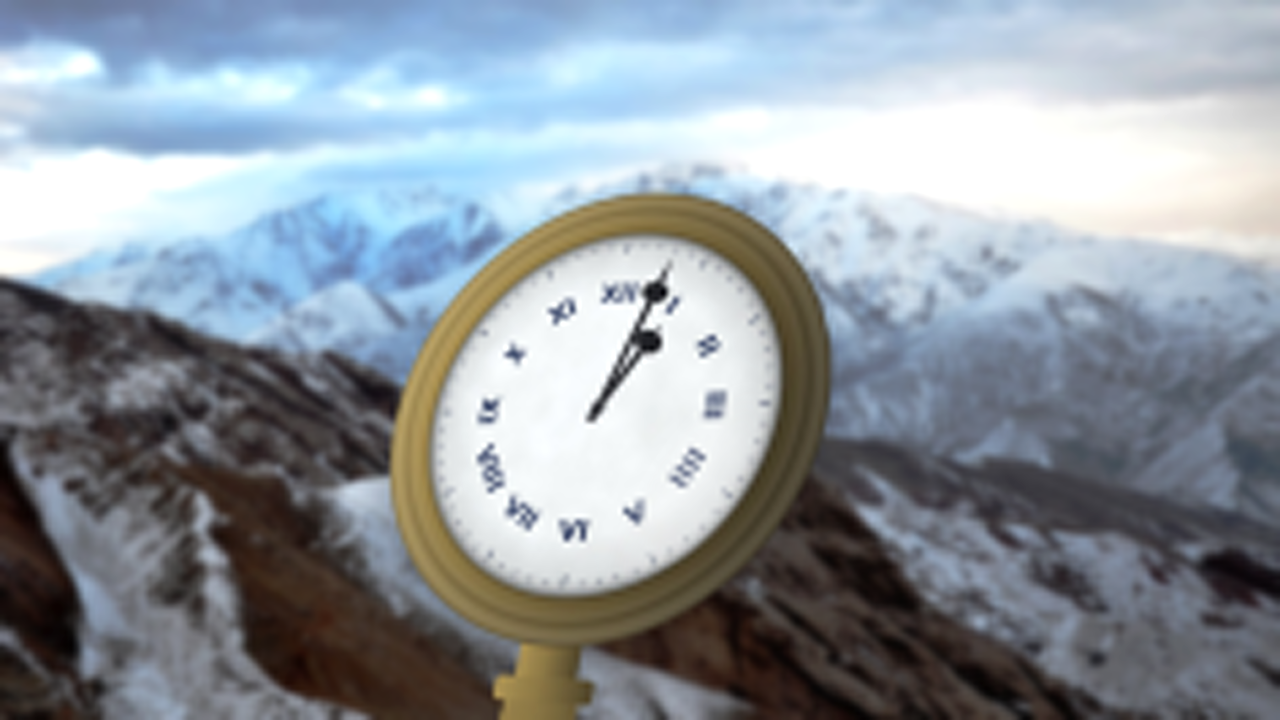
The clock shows **1:03**
